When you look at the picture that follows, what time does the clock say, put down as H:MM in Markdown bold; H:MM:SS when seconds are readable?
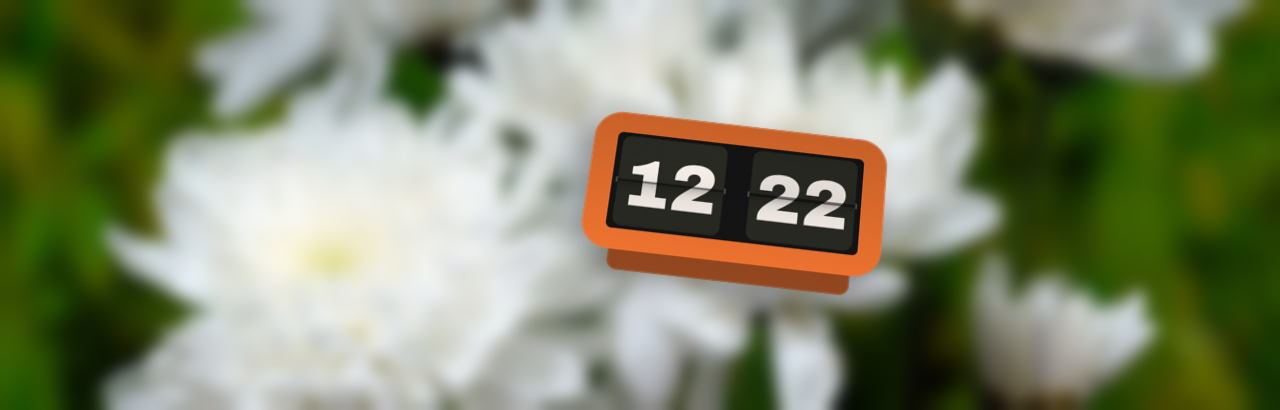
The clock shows **12:22**
